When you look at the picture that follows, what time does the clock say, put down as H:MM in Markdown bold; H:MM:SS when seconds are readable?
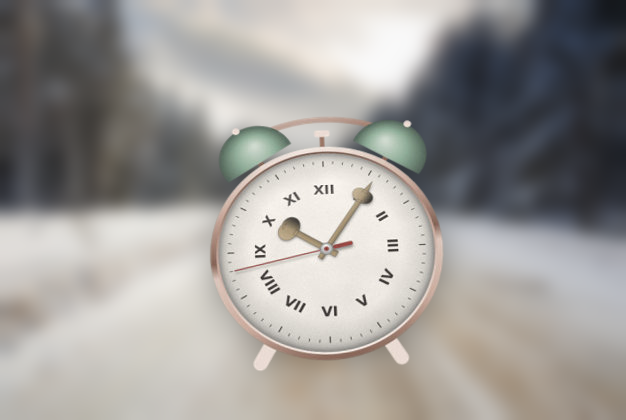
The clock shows **10:05:43**
